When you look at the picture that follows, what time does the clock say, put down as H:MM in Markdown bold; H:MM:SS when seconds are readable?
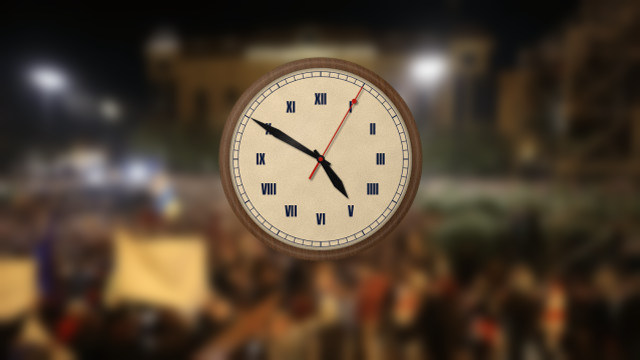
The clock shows **4:50:05**
